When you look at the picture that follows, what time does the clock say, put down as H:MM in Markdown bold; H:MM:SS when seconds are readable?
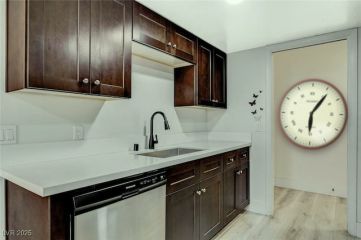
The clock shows **6:06**
